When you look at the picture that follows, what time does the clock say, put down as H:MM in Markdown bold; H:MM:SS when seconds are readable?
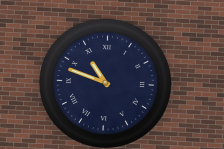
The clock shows **10:48**
